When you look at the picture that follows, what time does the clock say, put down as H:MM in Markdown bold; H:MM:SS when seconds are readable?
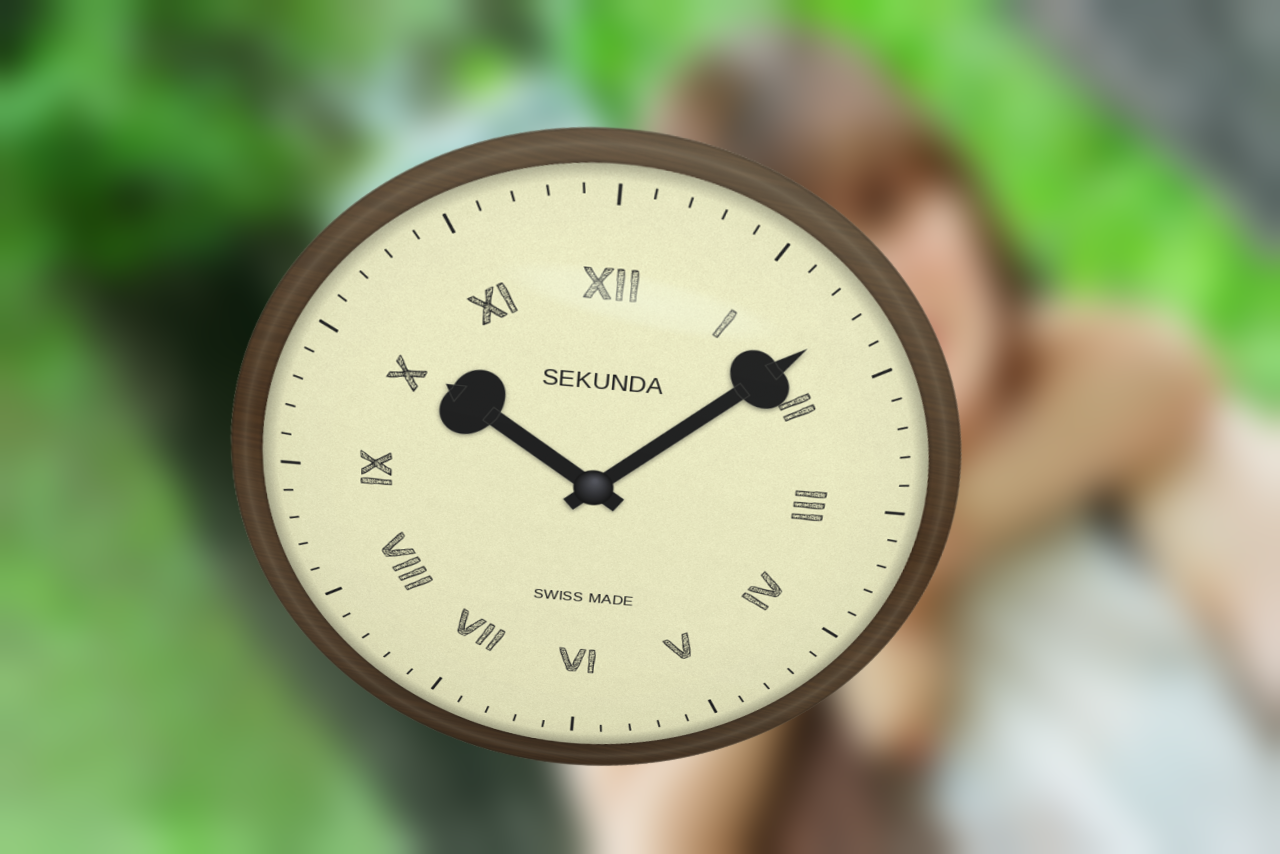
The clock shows **10:08**
